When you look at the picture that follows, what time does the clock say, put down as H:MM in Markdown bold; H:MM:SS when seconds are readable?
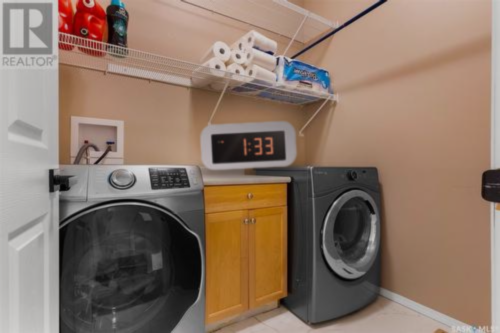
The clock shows **1:33**
